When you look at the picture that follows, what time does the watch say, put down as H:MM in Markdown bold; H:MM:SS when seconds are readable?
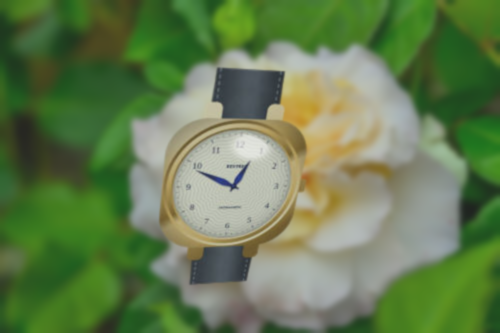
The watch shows **12:49**
